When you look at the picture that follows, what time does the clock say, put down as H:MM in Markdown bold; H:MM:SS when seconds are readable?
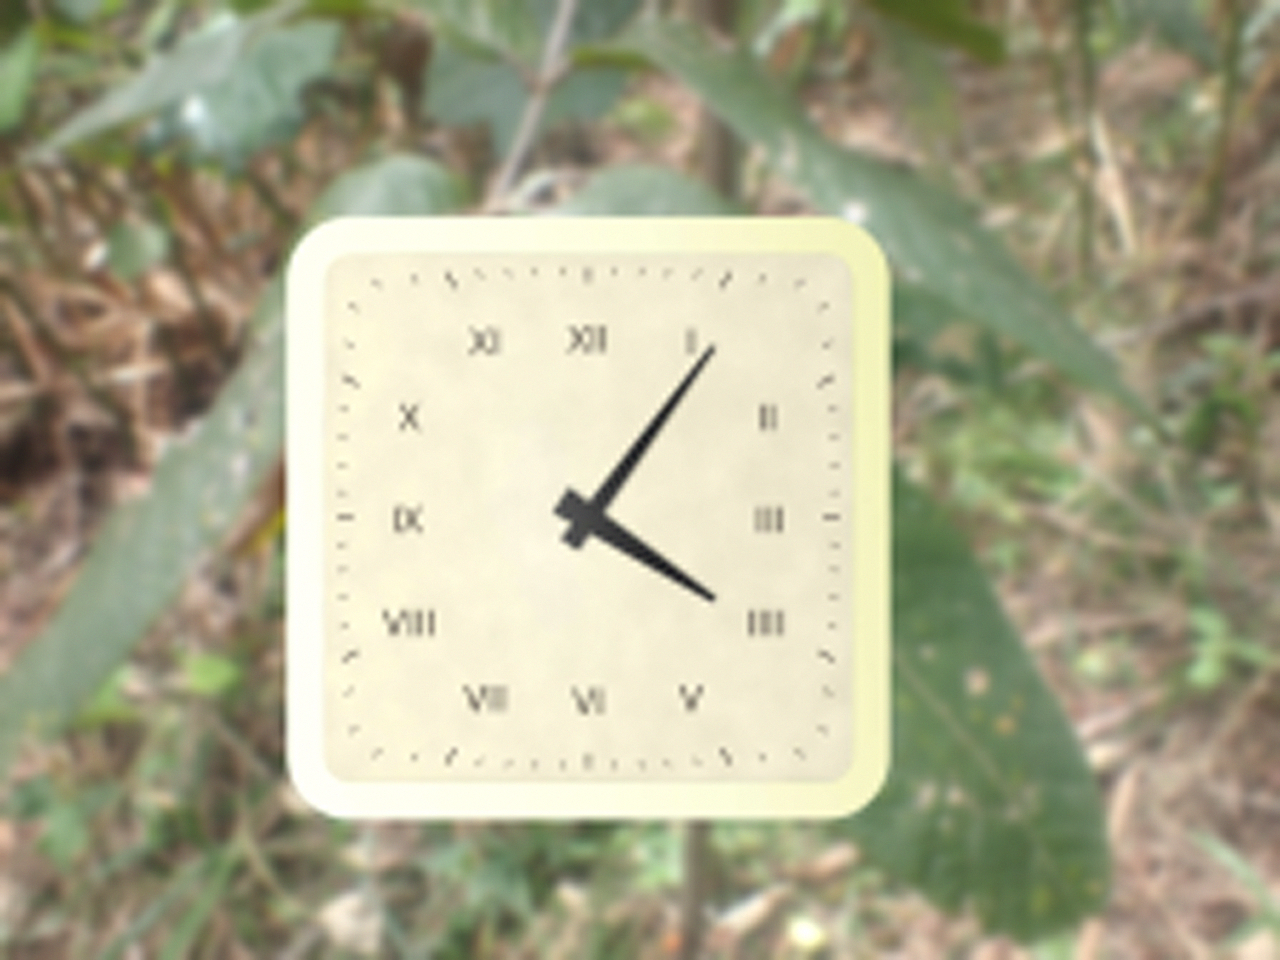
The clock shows **4:06**
